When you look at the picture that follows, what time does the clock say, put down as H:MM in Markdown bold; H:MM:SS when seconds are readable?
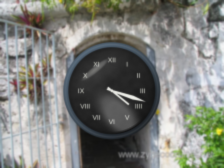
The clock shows **4:18**
